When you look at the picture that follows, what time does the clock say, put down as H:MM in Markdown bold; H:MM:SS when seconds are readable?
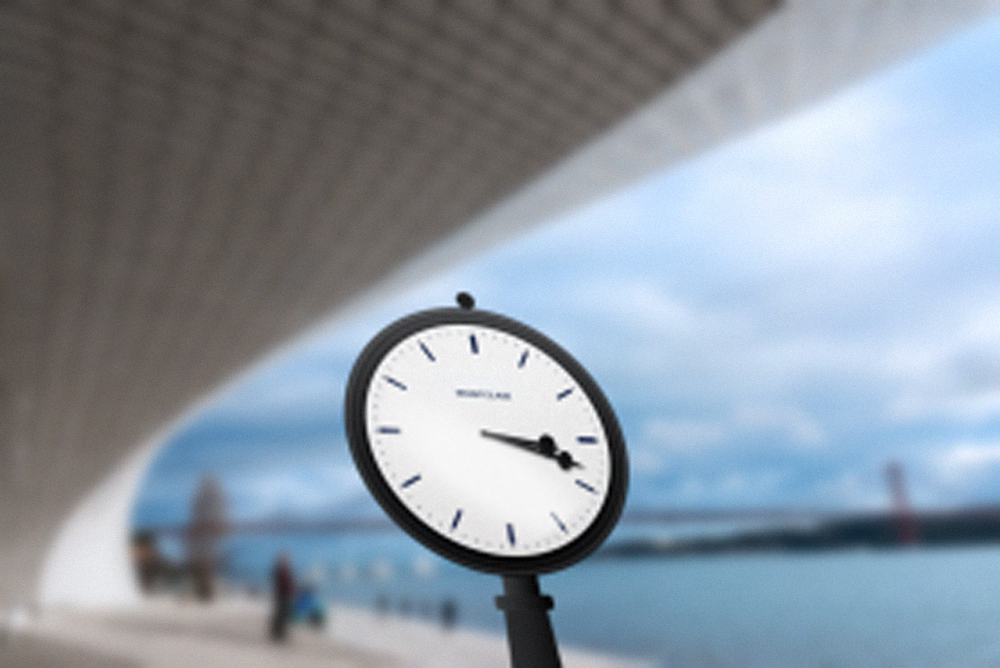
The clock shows **3:18**
